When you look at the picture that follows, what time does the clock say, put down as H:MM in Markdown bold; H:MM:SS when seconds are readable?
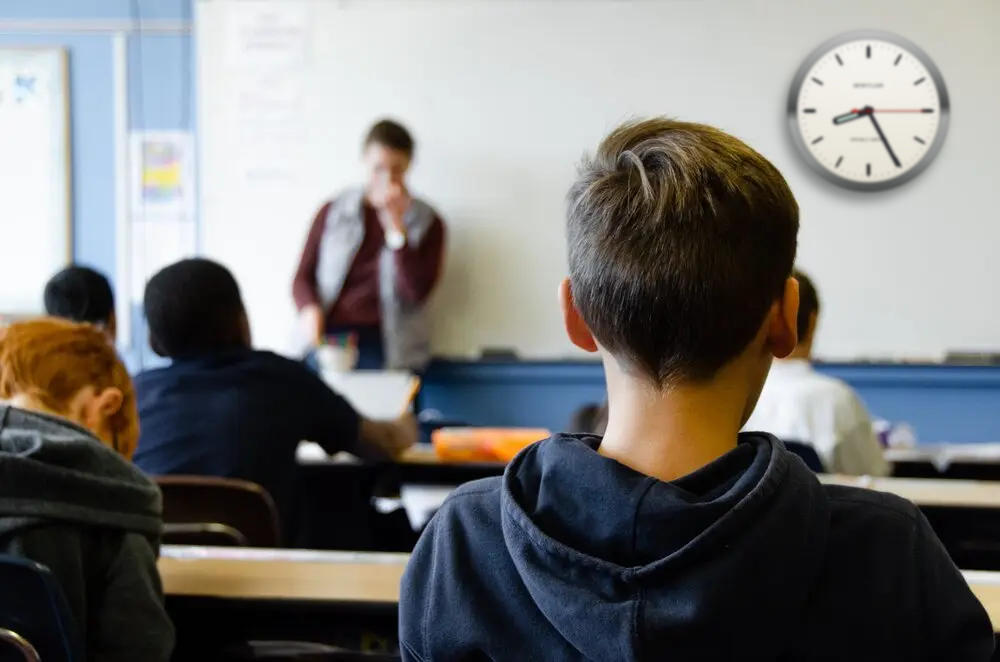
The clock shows **8:25:15**
